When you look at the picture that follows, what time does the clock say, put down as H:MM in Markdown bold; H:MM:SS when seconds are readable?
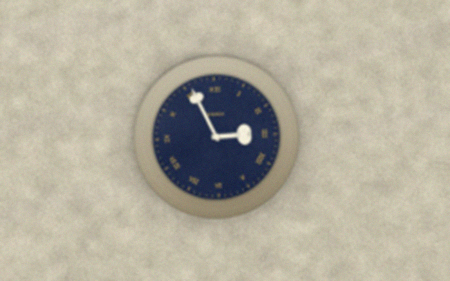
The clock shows **2:56**
